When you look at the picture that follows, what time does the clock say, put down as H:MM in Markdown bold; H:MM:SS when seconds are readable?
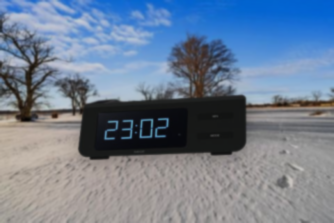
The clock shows **23:02**
